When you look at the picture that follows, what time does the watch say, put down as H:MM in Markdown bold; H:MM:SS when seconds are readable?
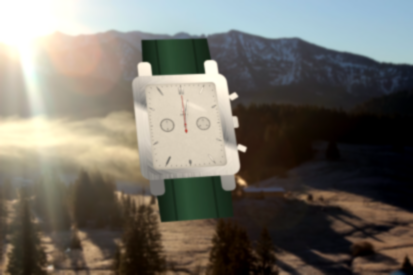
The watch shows **12:02**
